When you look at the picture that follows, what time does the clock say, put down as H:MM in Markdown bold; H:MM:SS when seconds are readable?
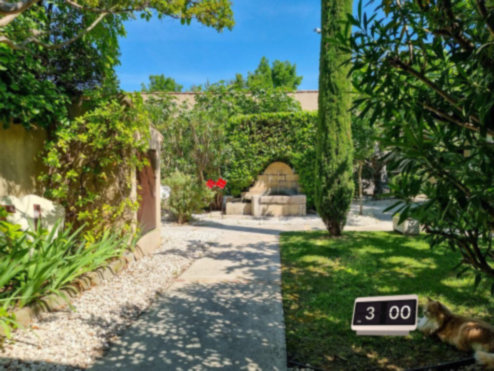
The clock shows **3:00**
